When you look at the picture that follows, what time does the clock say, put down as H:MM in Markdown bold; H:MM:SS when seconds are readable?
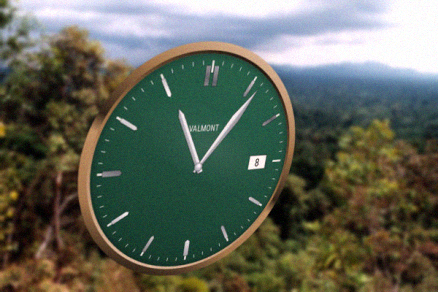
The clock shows **11:06**
